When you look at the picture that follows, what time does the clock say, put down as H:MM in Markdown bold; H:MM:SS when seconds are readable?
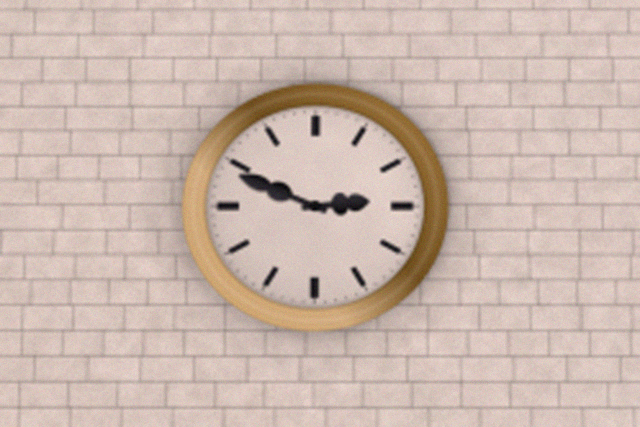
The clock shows **2:49**
